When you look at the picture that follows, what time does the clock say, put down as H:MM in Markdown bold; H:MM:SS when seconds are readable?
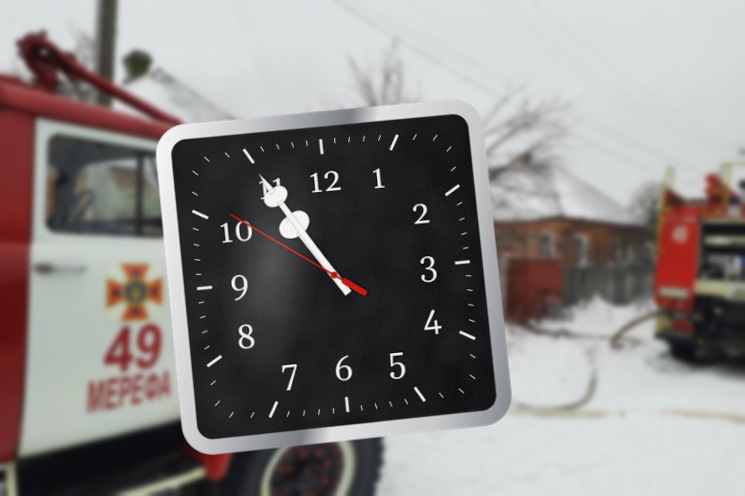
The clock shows **10:54:51**
